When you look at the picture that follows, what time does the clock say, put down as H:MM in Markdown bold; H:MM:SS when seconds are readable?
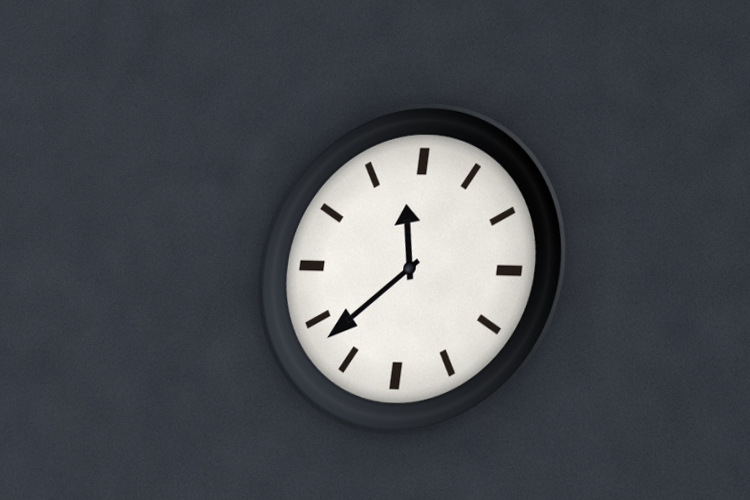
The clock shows **11:38**
